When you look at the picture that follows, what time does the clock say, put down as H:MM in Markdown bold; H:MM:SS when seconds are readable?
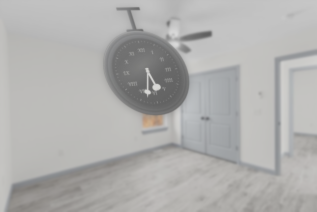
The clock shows **5:33**
